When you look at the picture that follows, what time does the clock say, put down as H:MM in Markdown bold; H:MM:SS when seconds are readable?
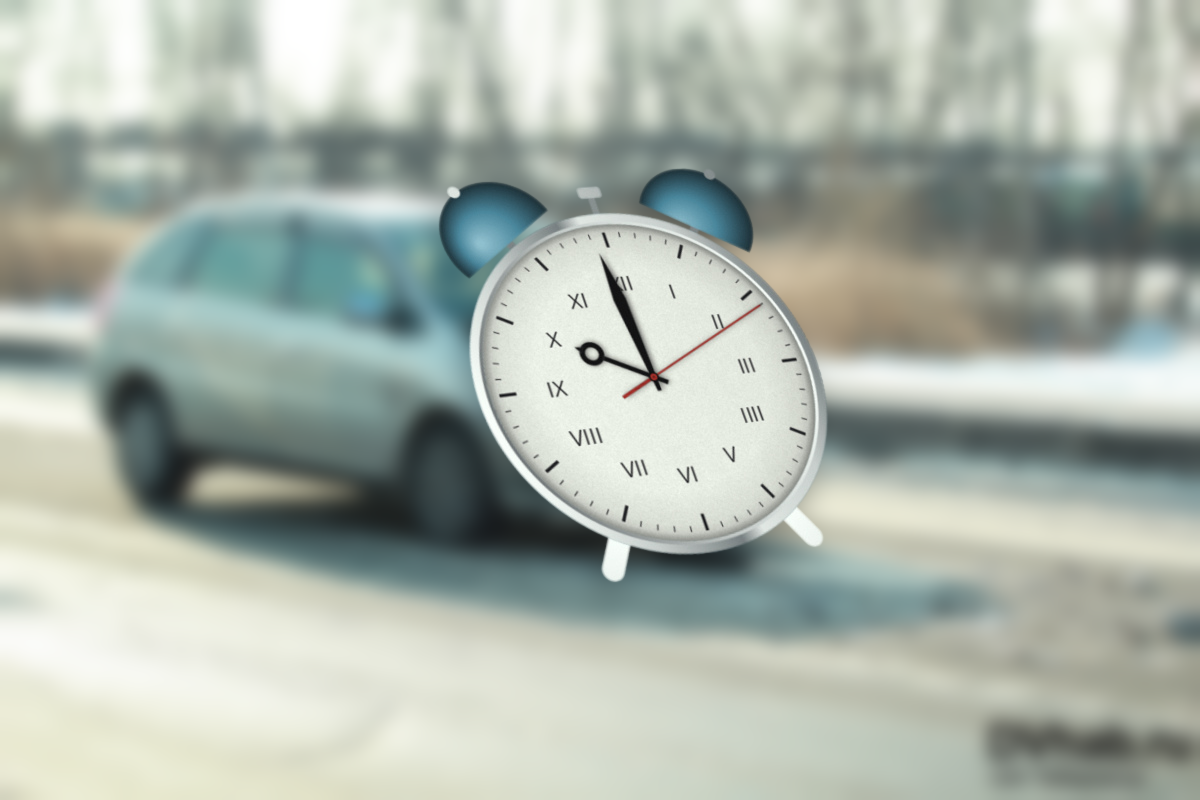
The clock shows **9:59:11**
